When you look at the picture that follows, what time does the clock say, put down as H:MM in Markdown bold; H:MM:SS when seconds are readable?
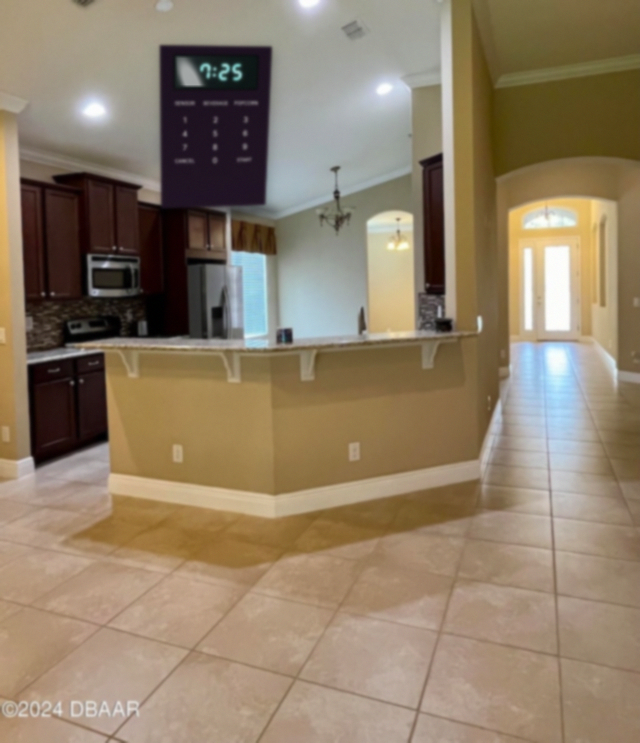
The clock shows **7:25**
